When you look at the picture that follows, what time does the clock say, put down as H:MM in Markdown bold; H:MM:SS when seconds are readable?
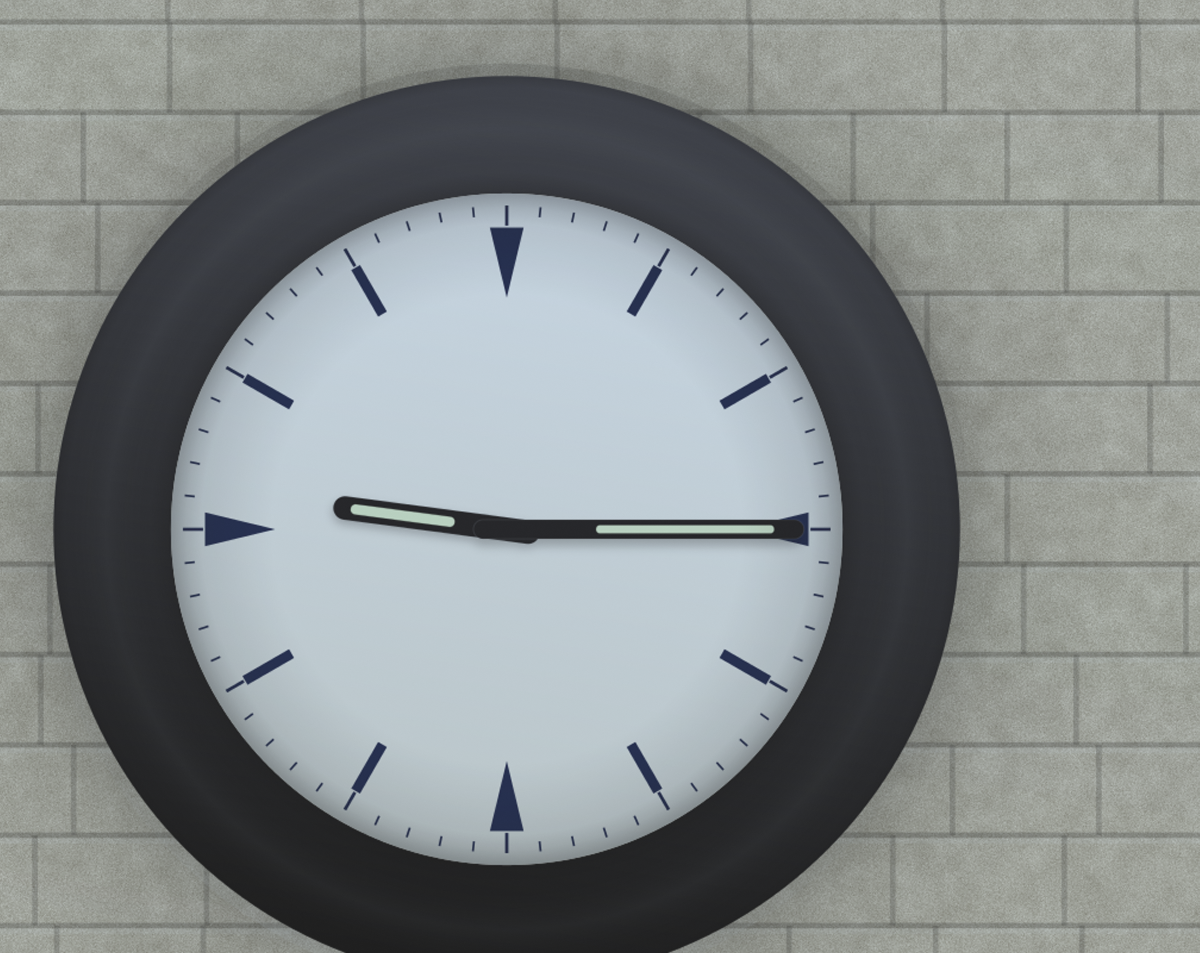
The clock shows **9:15**
